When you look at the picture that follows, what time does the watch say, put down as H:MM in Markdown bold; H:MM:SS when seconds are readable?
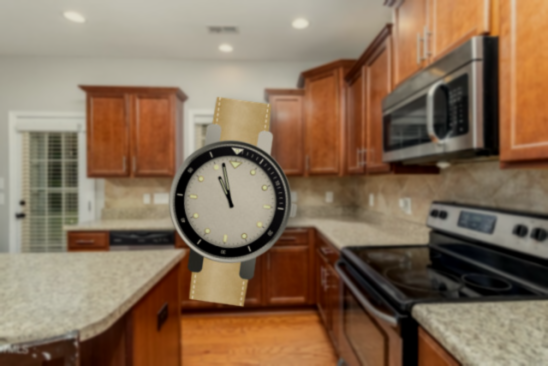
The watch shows **10:57**
